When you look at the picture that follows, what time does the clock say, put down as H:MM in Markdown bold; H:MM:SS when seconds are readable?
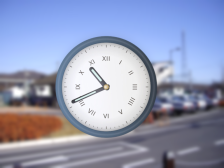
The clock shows **10:41**
